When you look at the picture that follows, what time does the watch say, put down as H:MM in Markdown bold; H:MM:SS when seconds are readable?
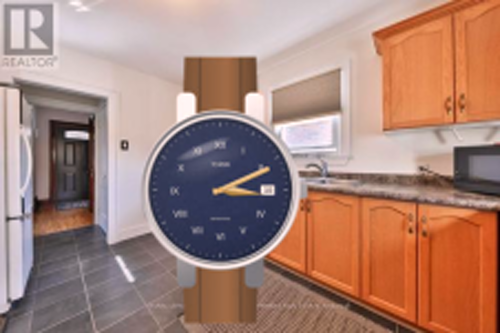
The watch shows **3:11**
